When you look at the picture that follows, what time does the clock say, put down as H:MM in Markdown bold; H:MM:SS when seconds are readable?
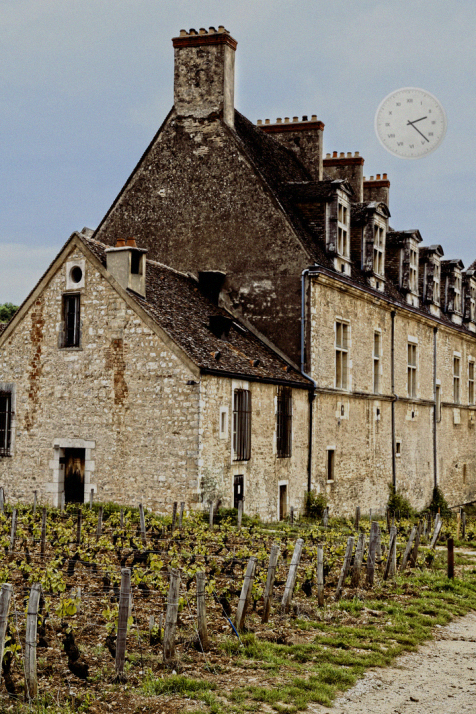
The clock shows **2:23**
